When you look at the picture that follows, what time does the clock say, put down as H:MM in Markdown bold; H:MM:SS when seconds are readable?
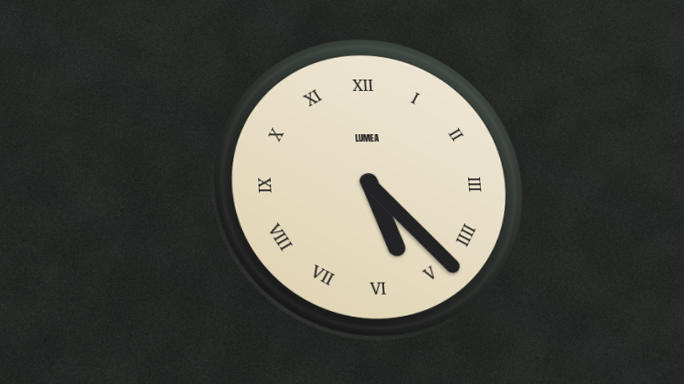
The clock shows **5:23**
